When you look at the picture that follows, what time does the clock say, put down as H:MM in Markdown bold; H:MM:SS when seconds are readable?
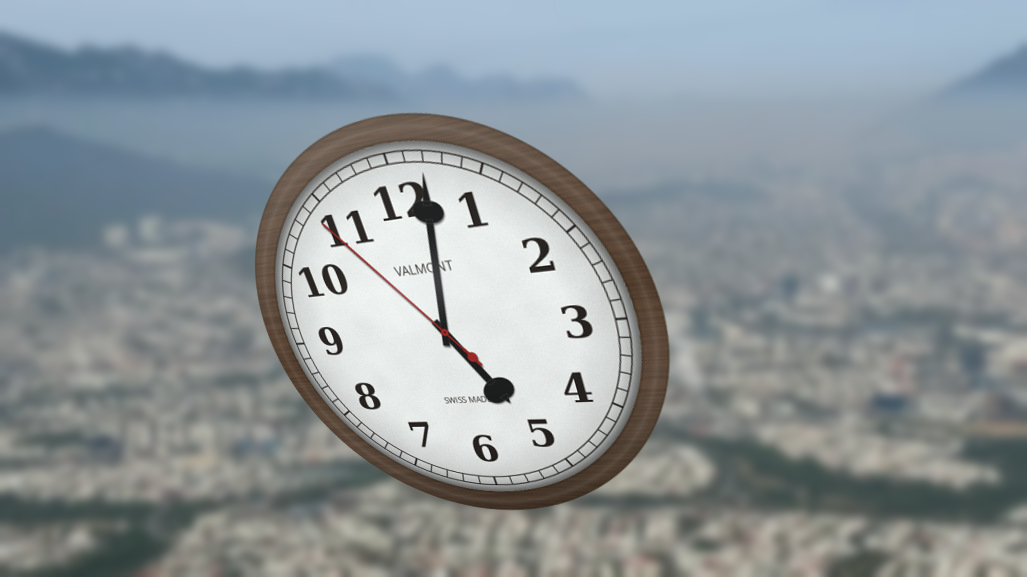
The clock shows **5:01:54**
